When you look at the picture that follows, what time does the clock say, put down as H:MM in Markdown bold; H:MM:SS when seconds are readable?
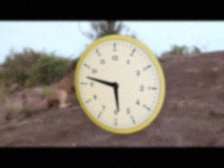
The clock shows **5:47**
